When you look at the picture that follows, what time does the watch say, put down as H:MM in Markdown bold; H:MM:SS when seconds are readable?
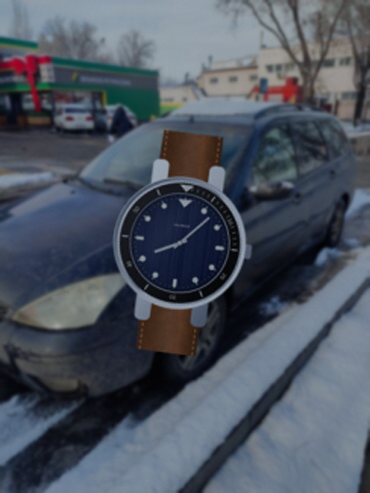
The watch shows **8:07**
